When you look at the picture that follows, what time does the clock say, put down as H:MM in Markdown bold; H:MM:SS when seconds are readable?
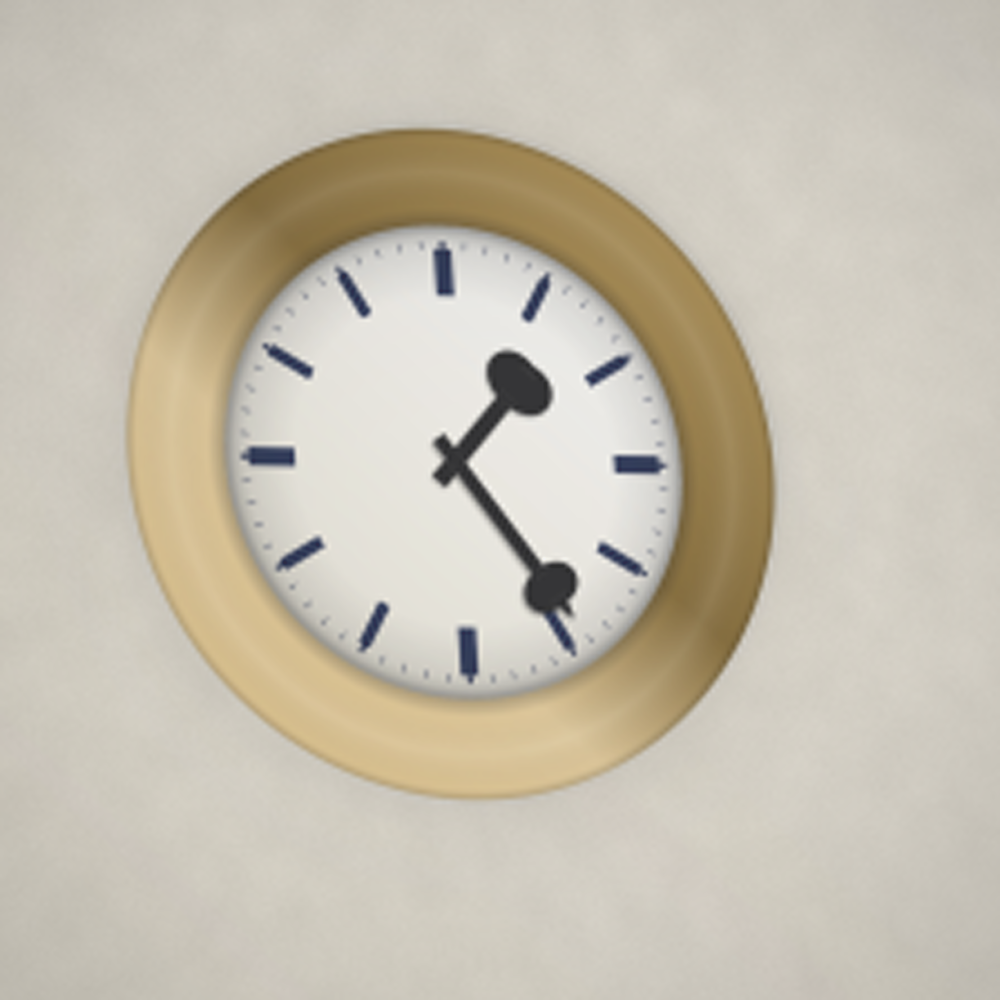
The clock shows **1:24**
